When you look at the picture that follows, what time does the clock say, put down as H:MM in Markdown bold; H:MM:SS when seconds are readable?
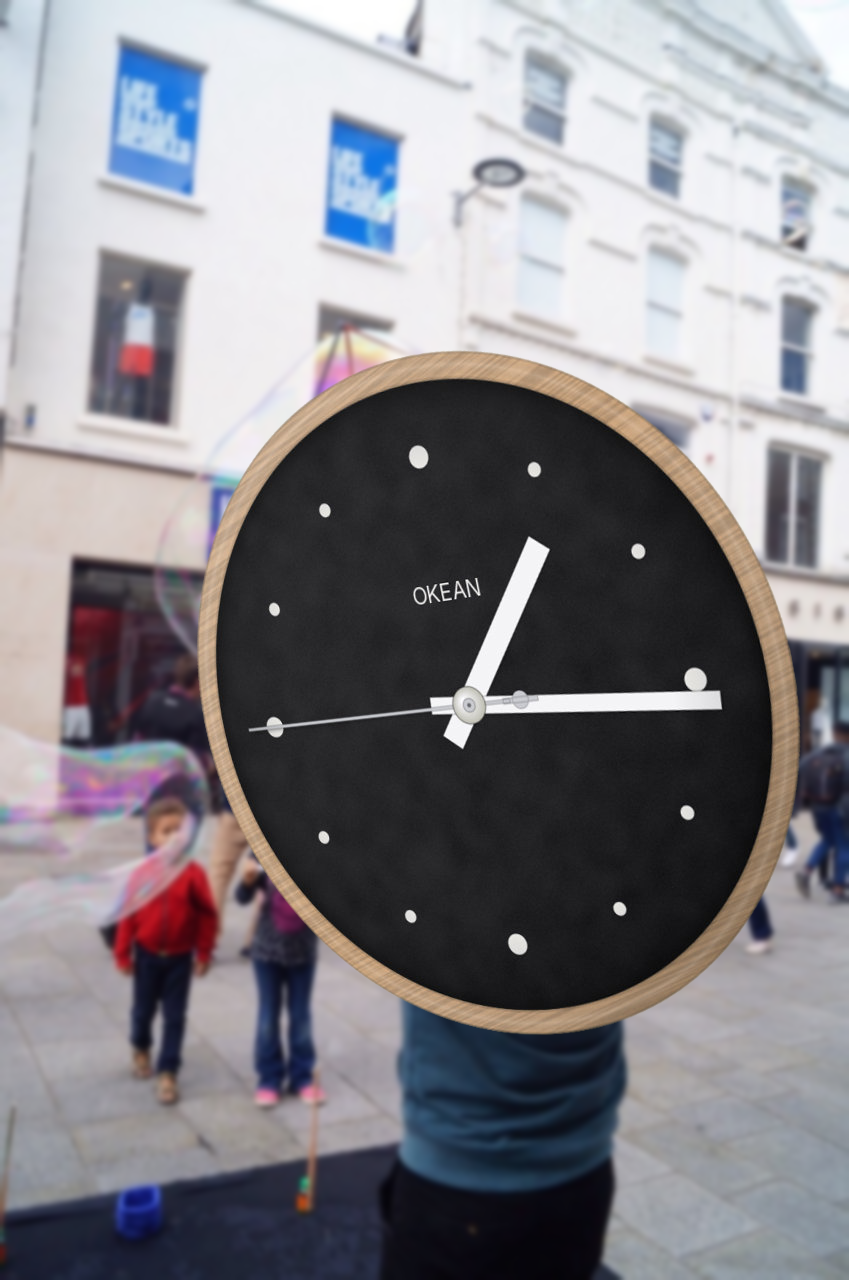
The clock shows **1:15:45**
